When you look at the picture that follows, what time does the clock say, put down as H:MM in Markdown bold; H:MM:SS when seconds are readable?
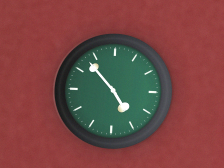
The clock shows **4:53**
